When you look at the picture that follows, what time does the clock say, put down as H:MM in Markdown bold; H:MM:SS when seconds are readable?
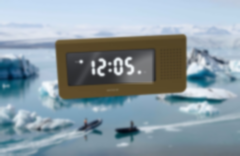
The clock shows **12:05**
